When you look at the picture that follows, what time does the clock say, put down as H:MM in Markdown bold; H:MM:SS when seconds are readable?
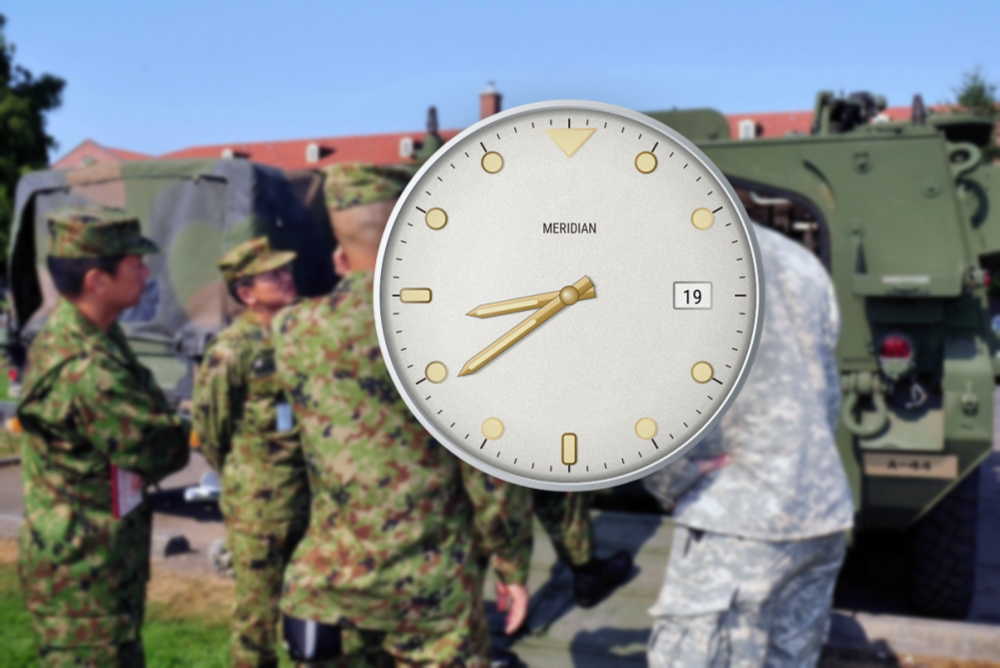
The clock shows **8:39**
